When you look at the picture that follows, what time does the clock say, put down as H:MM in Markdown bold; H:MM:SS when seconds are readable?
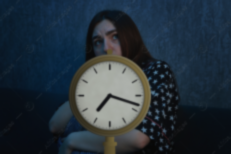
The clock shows **7:18**
